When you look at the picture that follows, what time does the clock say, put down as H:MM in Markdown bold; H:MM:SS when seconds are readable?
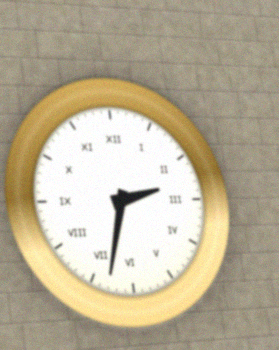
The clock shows **2:33**
